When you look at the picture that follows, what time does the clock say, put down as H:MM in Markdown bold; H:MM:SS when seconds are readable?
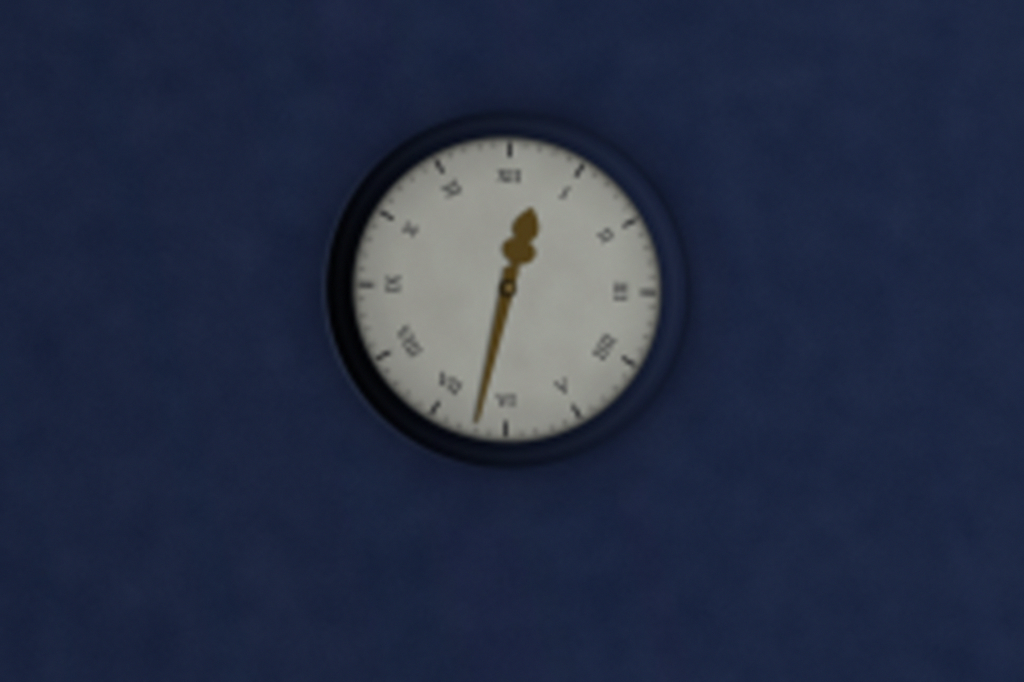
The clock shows **12:32**
